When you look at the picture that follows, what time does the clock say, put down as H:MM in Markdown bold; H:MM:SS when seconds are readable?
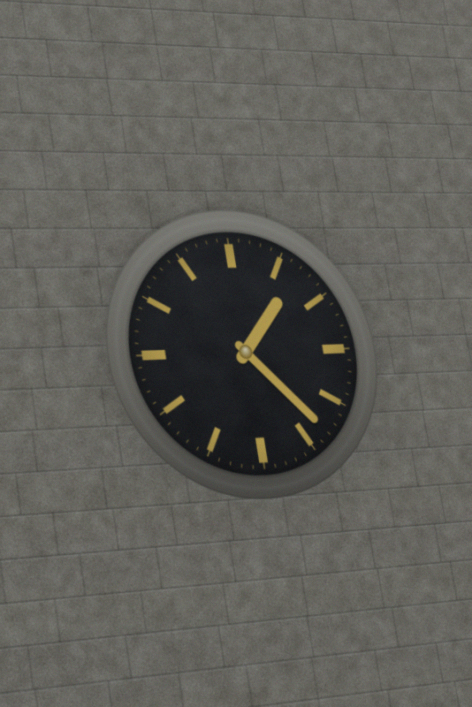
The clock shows **1:23**
